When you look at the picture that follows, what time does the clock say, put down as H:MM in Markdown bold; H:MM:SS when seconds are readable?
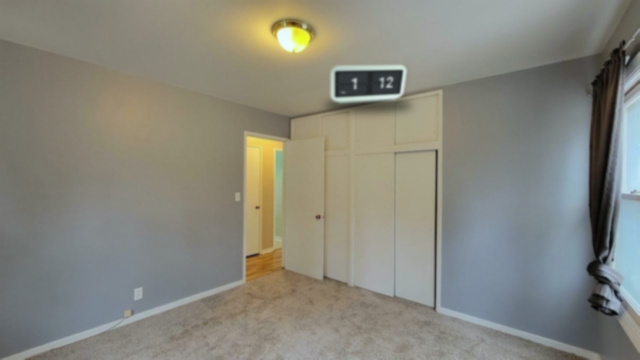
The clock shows **1:12**
